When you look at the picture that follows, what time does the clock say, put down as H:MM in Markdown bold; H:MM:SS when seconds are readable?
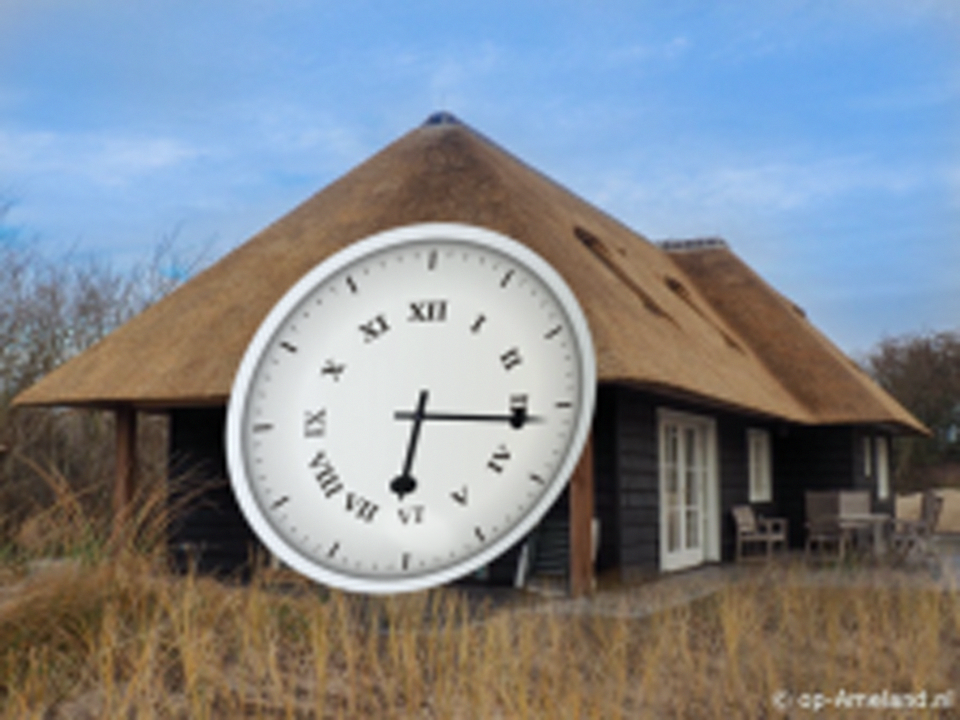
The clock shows **6:16**
